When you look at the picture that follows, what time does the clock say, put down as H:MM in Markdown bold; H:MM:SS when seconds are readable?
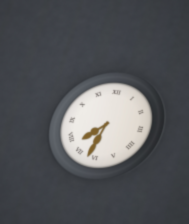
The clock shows **7:32**
